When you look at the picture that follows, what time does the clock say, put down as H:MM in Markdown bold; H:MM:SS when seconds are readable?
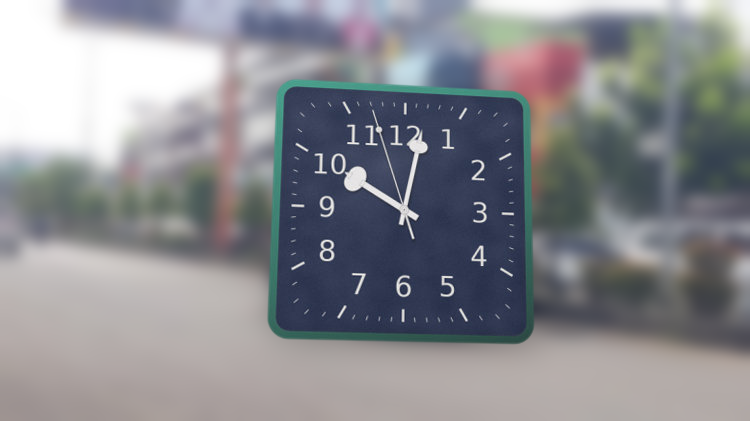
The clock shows **10:01:57**
